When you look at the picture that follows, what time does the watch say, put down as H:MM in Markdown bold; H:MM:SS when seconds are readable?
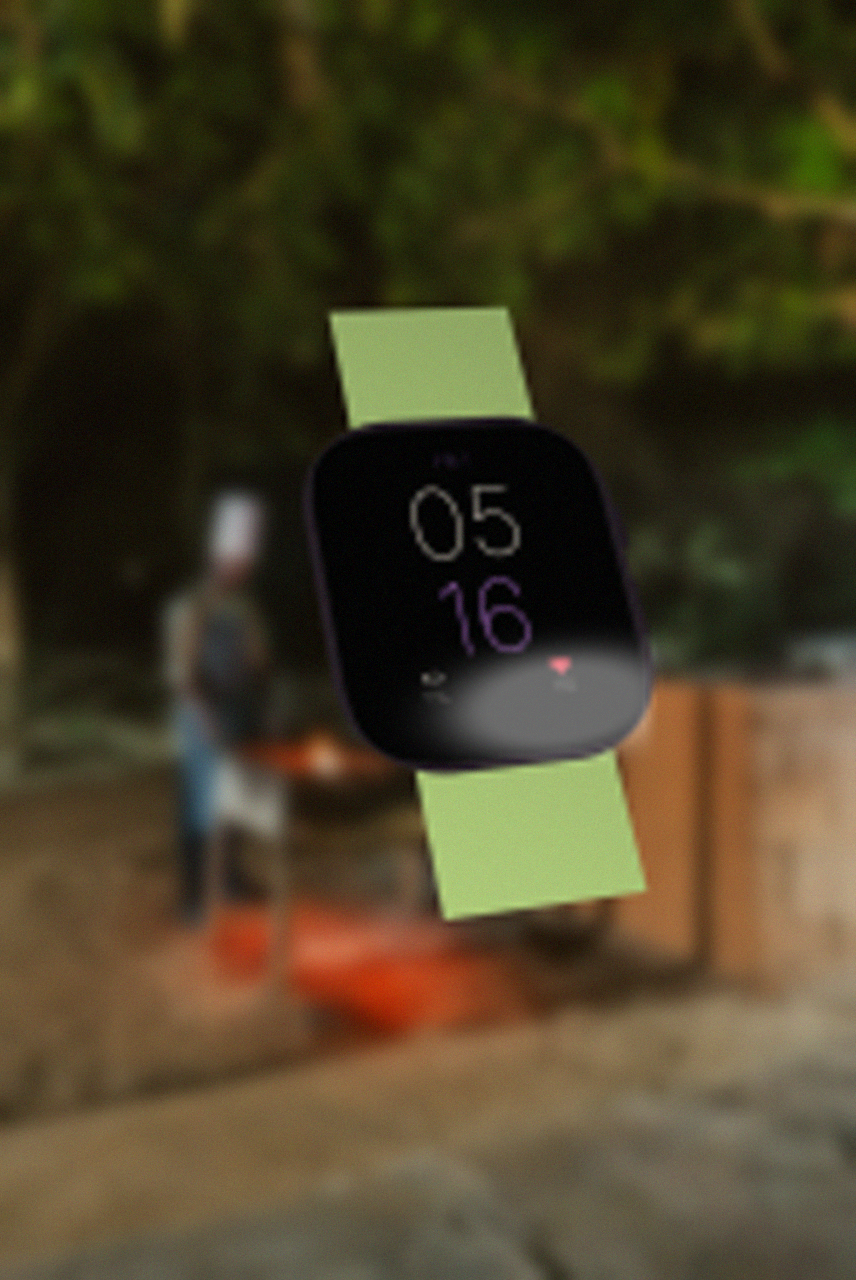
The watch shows **5:16**
